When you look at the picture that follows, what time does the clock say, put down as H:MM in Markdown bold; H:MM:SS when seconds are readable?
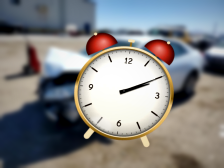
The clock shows **2:10**
